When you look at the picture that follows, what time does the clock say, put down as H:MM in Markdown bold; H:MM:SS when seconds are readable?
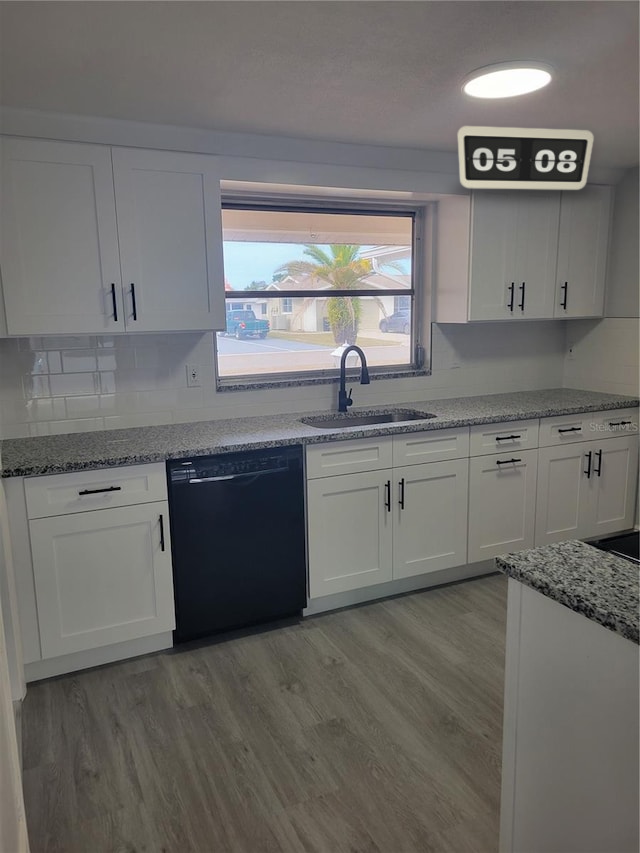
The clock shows **5:08**
